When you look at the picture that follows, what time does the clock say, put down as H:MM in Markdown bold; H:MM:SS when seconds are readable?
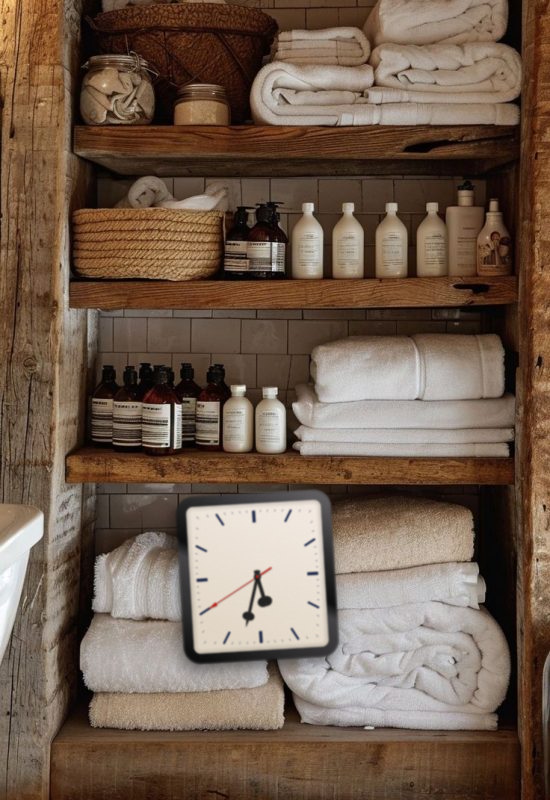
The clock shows **5:32:40**
